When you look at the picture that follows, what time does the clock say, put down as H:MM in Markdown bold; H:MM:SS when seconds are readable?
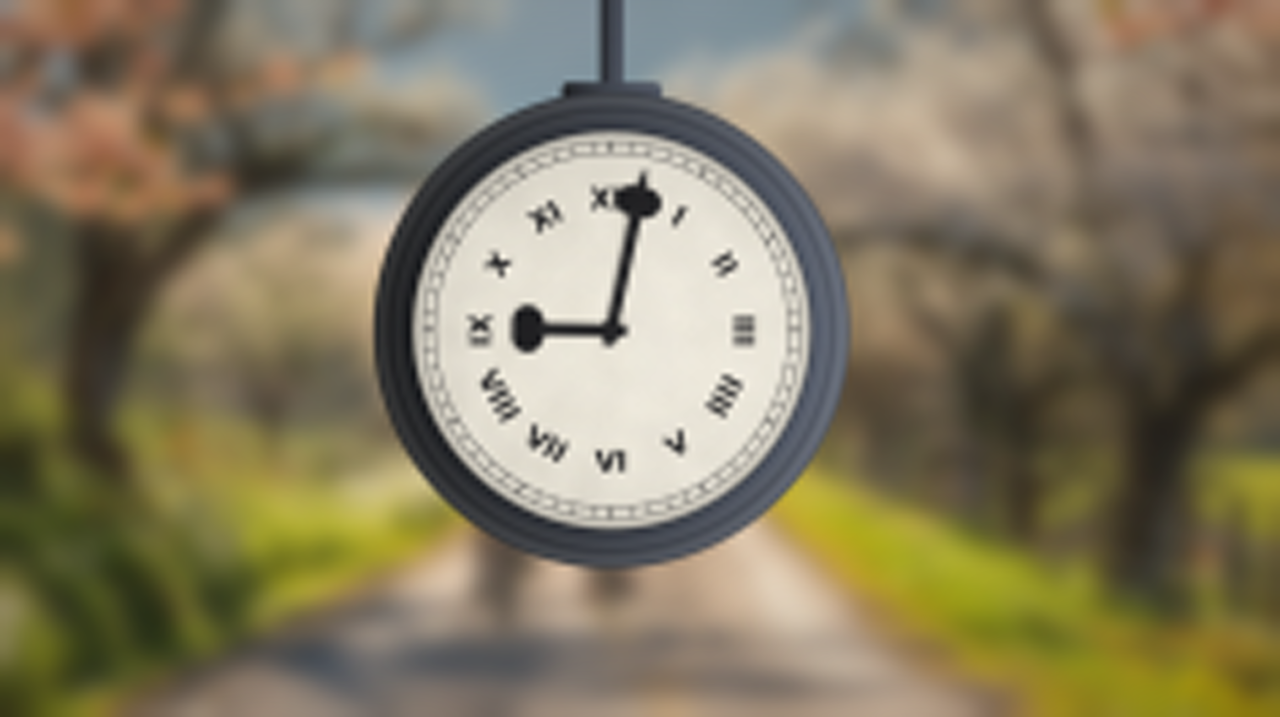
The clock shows **9:02**
